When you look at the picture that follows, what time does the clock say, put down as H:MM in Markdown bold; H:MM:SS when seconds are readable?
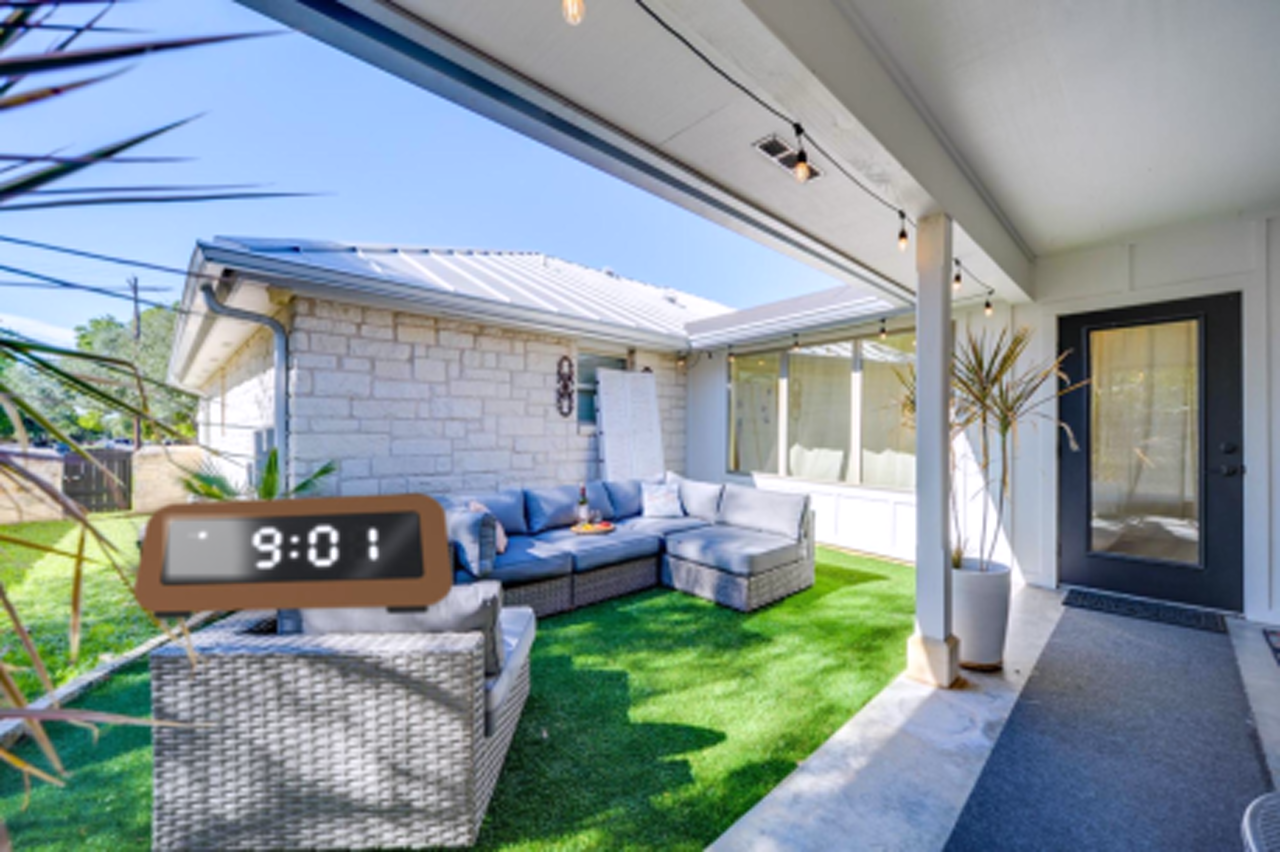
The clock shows **9:01**
